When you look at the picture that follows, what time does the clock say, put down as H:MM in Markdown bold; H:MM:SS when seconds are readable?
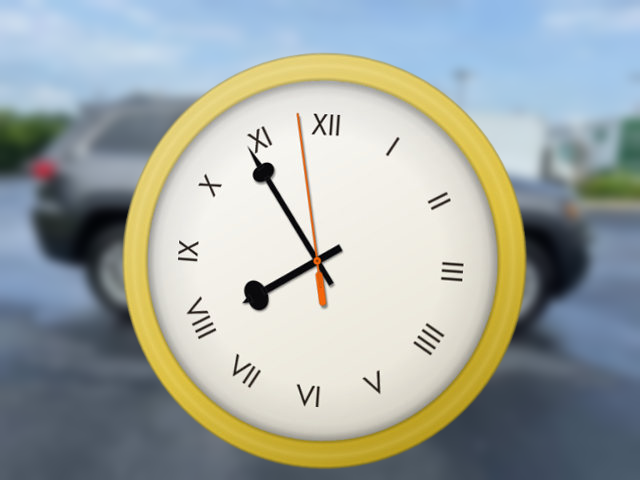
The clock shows **7:53:58**
